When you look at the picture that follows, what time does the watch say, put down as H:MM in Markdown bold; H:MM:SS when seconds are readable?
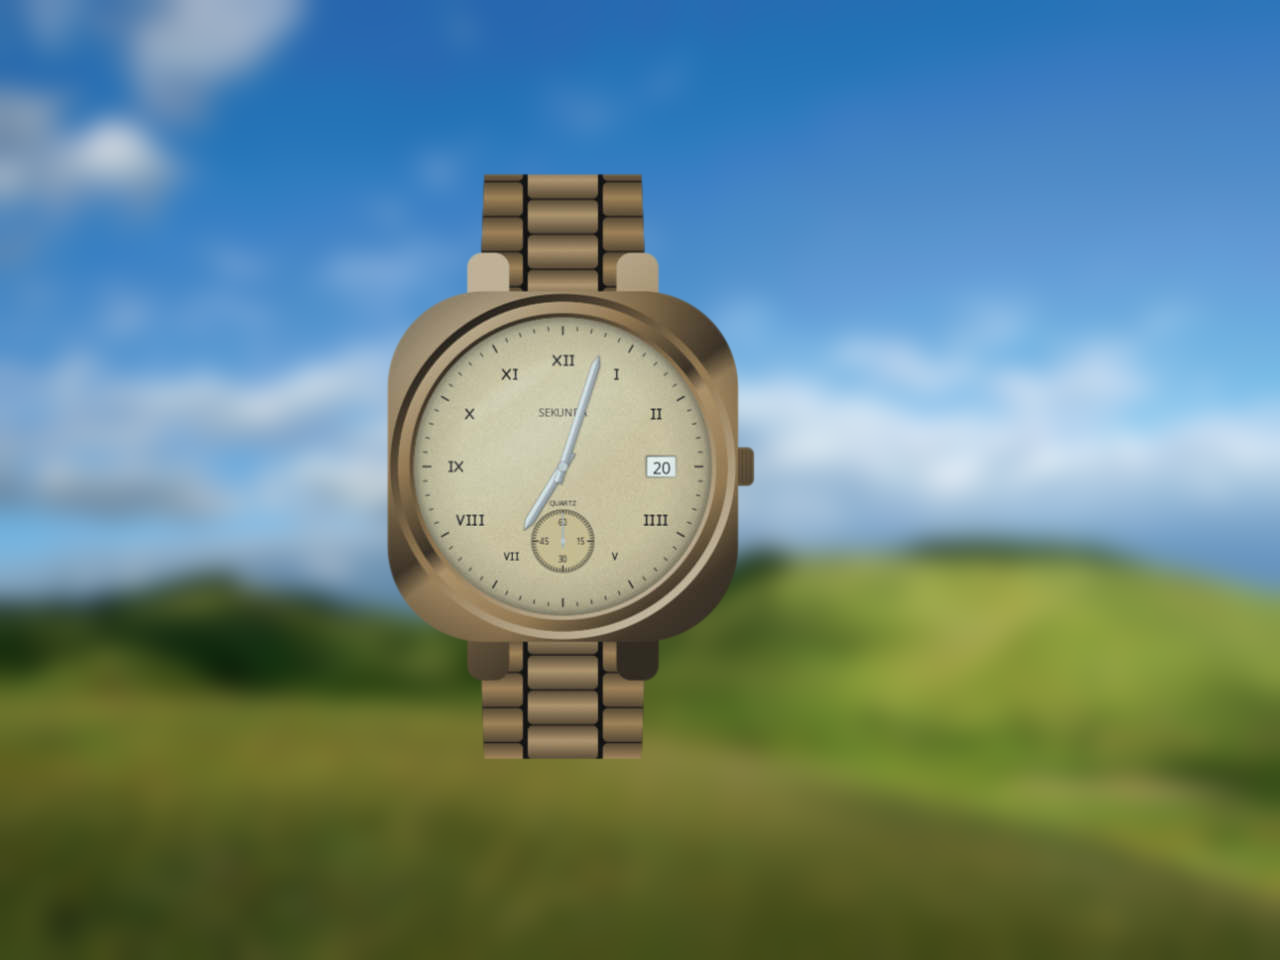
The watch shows **7:03**
